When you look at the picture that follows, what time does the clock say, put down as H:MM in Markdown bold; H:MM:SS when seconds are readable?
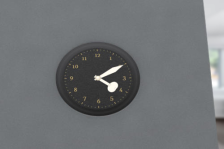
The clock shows **4:10**
